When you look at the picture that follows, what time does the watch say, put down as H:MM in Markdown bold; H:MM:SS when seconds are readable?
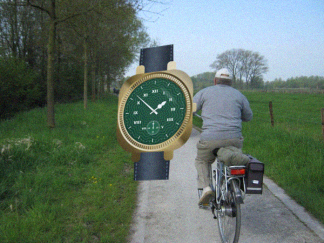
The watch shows **1:52**
